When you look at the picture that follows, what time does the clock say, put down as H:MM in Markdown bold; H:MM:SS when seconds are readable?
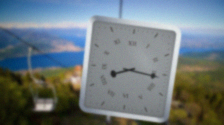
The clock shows **8:16**
